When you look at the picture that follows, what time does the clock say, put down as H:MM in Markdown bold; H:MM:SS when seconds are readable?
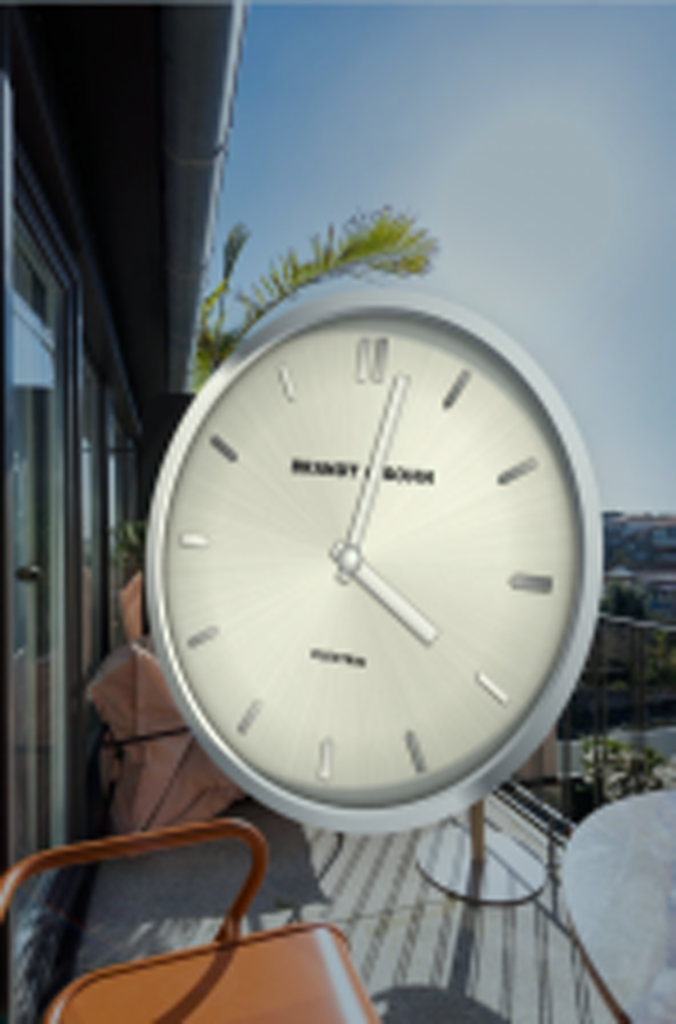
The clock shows **4:02**
